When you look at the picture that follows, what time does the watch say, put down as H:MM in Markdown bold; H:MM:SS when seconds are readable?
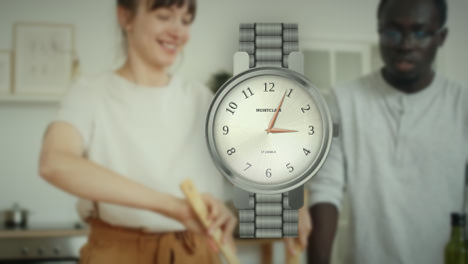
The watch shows **3:04**
